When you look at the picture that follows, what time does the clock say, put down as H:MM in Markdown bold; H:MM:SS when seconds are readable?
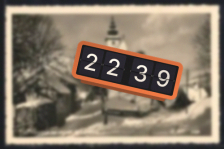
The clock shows **22:39**
